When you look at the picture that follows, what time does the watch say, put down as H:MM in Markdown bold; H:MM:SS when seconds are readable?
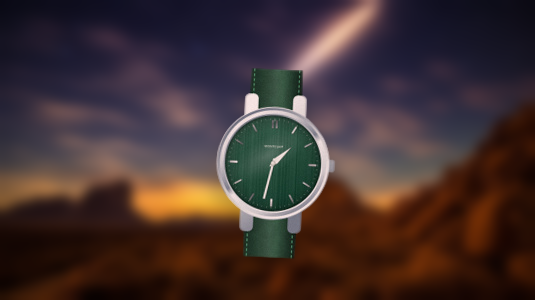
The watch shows **1:32**
